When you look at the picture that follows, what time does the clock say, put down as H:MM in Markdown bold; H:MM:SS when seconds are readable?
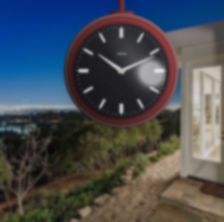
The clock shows **10:11**
